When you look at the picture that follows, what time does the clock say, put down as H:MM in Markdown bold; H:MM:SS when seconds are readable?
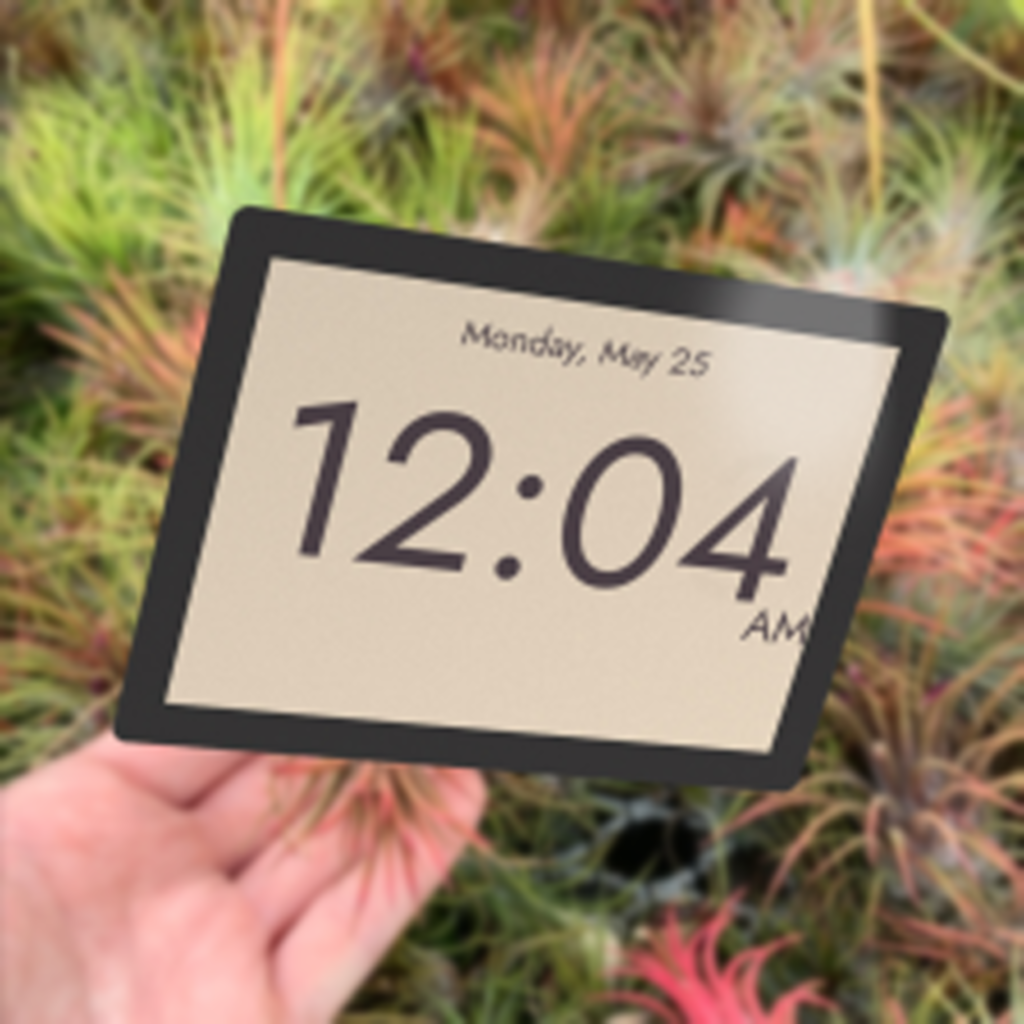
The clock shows **12:04**
